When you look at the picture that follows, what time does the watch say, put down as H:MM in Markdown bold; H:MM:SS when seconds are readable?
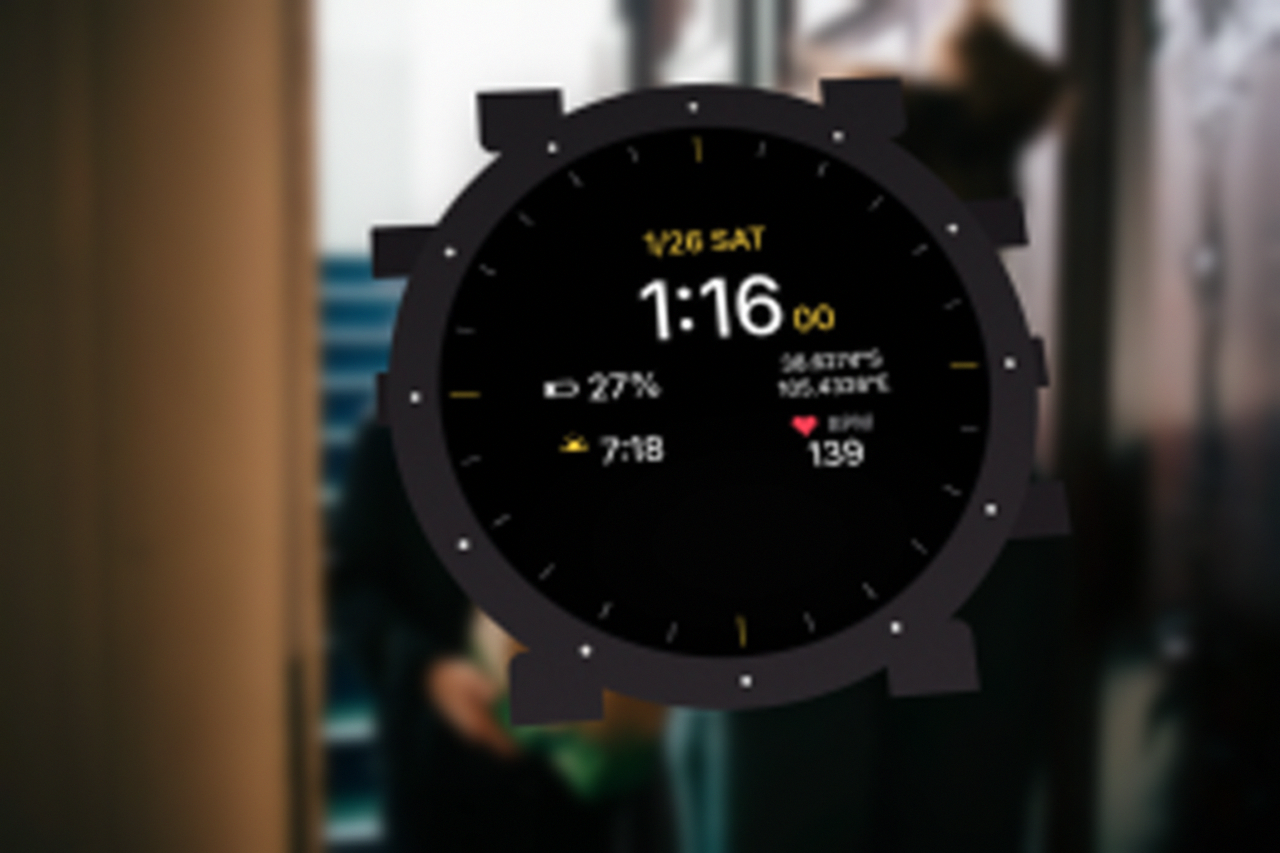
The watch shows **1:16**
